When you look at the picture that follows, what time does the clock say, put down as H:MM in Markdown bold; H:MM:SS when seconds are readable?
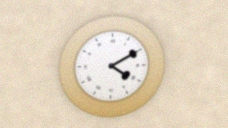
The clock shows **4:10**
